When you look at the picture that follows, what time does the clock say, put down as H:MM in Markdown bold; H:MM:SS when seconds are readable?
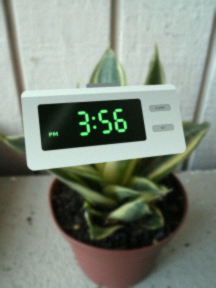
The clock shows **3:56**
